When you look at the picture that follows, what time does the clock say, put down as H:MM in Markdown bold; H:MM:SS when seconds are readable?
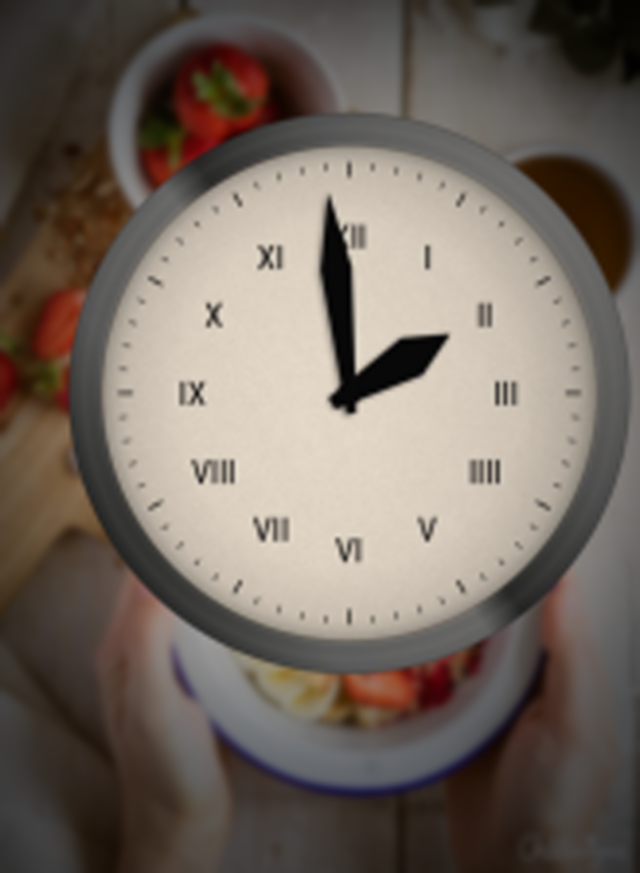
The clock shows **1:59**
